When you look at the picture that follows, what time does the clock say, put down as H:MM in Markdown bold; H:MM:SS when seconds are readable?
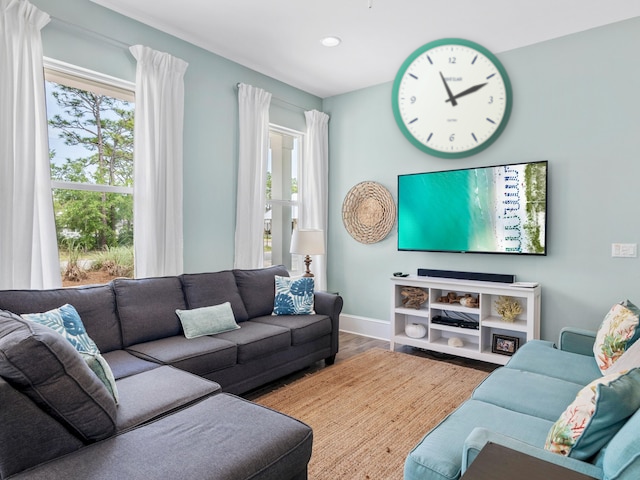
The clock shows **11:11**
